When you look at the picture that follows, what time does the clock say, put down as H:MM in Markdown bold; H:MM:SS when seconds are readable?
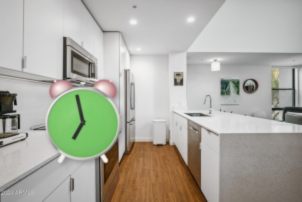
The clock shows **6:58**
